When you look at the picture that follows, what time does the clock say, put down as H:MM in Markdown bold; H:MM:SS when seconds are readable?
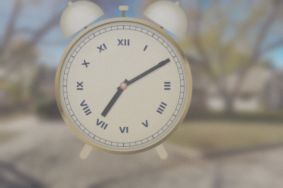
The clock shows **7:10**
